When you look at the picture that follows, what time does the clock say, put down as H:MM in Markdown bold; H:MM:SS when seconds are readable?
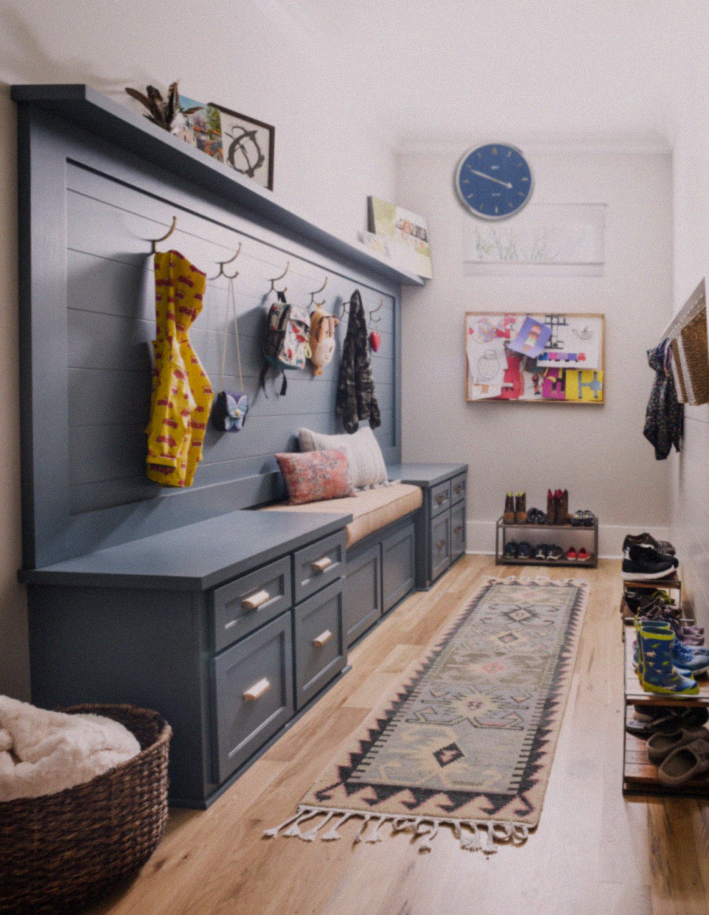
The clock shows **3:49**
